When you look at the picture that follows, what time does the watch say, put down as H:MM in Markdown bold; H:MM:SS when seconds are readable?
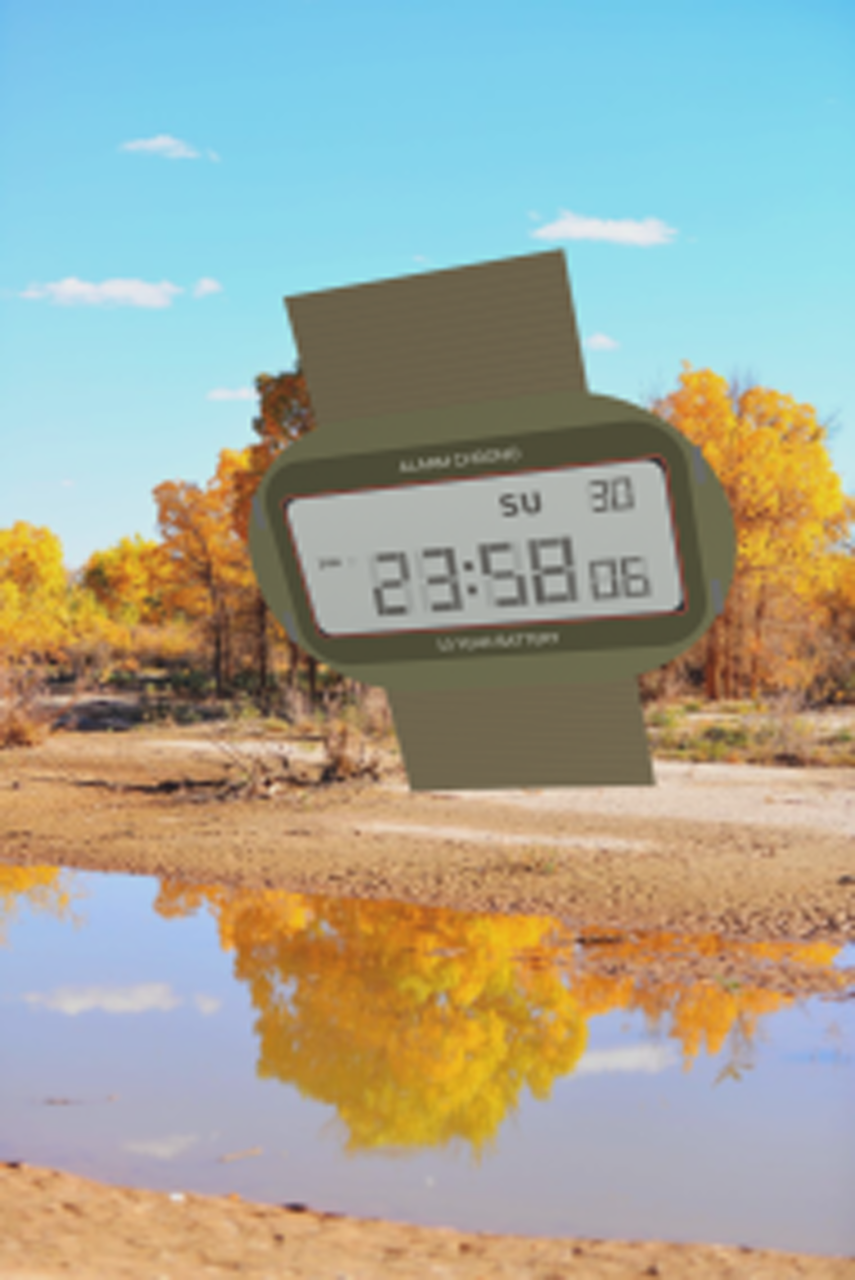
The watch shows **23:58:06**
